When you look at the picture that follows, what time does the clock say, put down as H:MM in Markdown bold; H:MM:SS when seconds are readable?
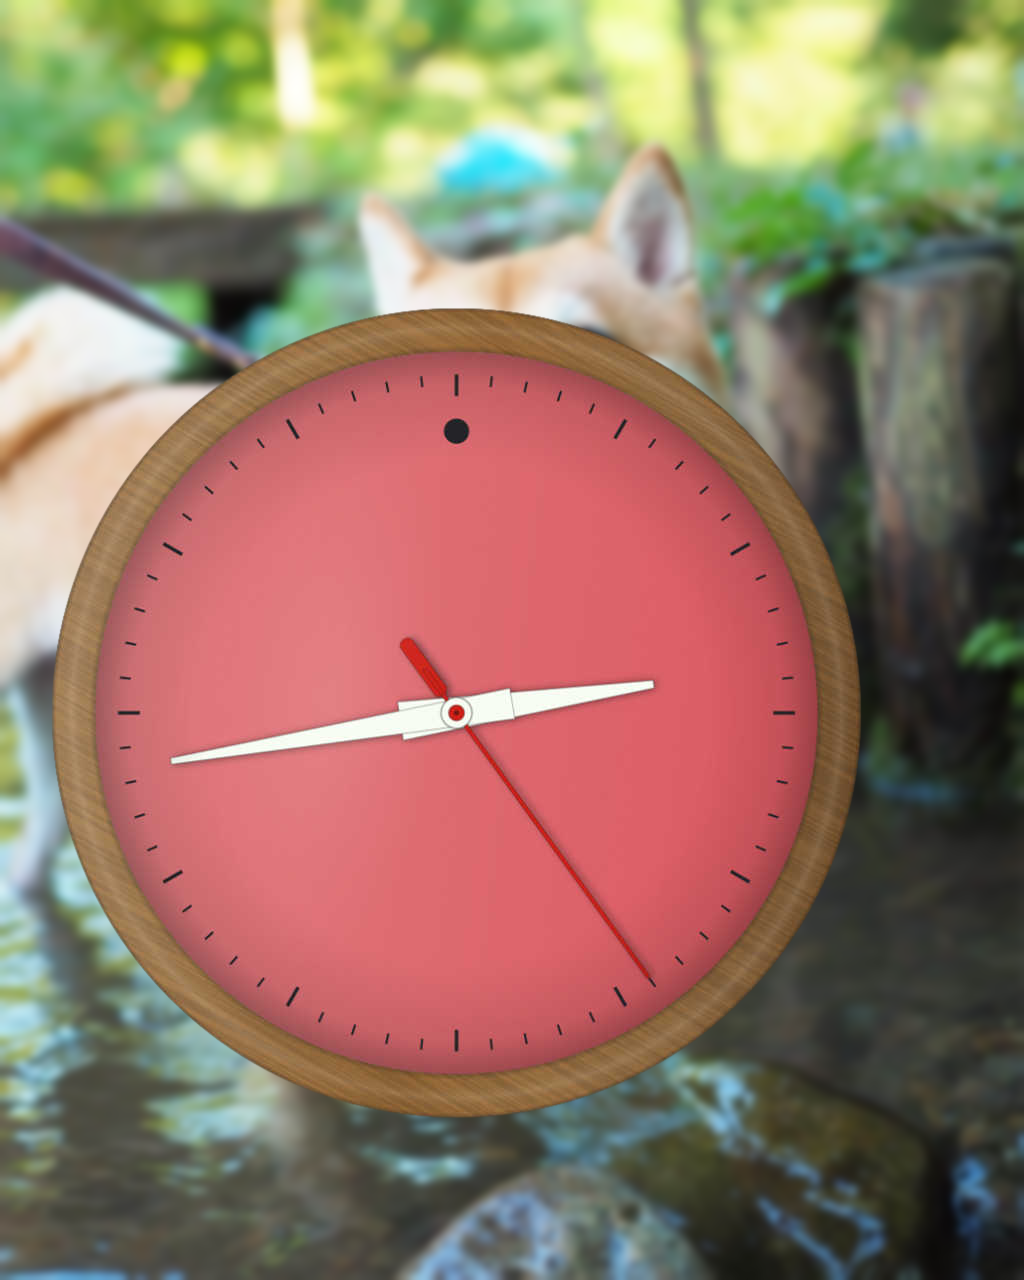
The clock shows **2:43:24**
